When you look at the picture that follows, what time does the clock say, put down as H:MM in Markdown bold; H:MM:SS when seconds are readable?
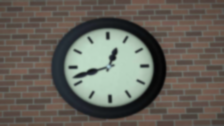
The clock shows **12:42**
